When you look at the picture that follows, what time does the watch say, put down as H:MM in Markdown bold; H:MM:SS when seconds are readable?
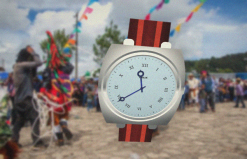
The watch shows **11:39**
